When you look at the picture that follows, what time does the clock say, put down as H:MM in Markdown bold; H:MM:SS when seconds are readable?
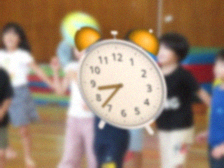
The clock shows **8:37**
